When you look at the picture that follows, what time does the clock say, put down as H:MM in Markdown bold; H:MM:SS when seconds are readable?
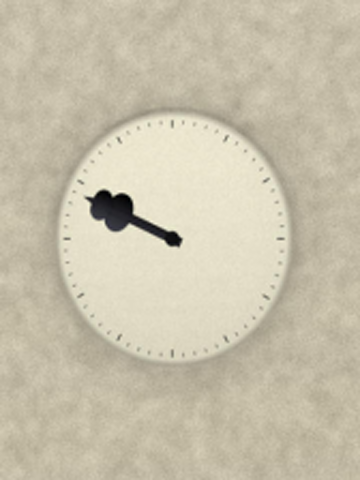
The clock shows **9:49**
